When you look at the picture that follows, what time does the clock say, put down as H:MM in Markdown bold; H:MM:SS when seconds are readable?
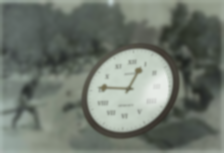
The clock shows **12:46**
